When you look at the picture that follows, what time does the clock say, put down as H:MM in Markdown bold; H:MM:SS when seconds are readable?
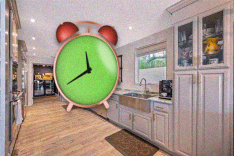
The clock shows **11:40**
